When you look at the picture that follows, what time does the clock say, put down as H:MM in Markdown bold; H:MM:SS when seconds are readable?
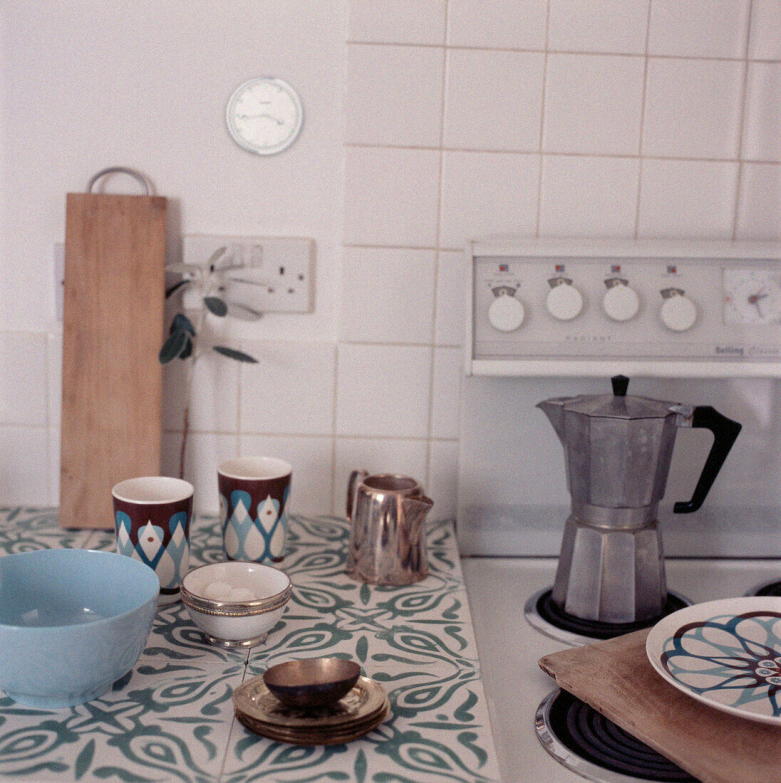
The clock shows **3:44**
